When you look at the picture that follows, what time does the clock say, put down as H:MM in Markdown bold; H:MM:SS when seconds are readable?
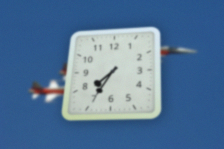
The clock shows **7:35**
